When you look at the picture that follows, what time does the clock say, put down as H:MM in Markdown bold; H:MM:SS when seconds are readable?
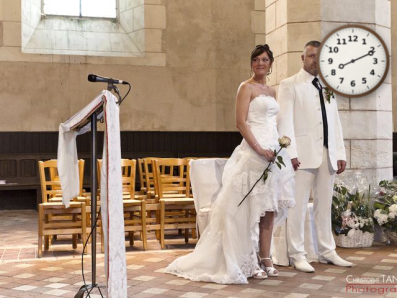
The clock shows **8:11**
